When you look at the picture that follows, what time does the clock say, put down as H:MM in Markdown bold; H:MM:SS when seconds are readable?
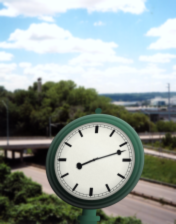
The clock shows **8:12**
